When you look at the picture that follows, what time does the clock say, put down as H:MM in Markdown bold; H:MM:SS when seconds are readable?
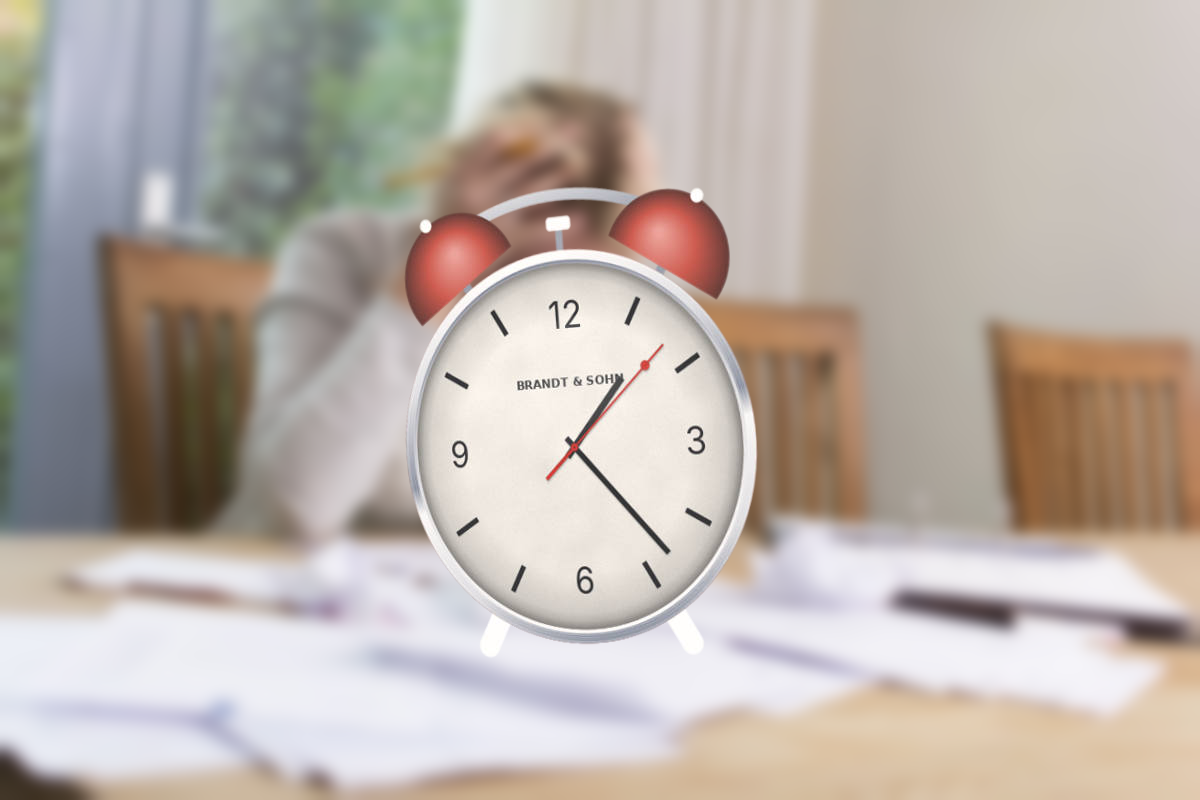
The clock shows **1:23:08**
